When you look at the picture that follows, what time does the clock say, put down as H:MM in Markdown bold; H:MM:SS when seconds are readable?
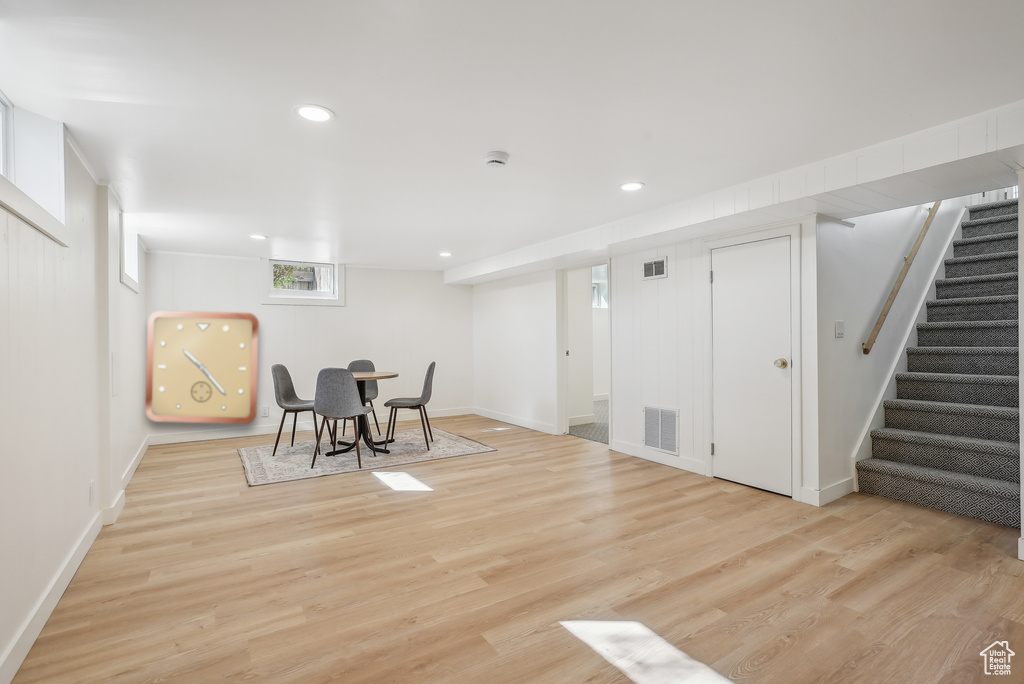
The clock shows **10:23**
